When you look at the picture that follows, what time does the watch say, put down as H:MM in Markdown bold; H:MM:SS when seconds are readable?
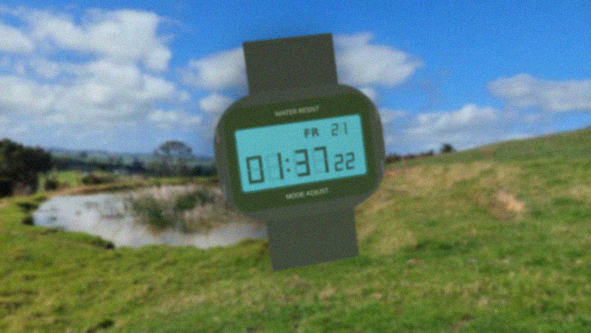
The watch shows **1:37:22**
